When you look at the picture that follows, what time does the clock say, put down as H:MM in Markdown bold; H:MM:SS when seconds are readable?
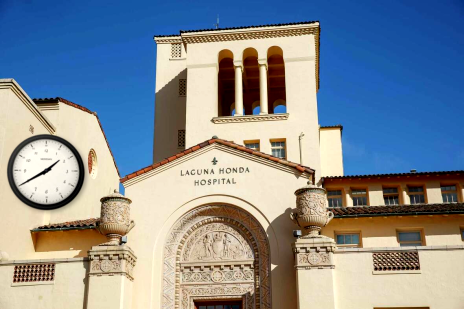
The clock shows **1:40**
